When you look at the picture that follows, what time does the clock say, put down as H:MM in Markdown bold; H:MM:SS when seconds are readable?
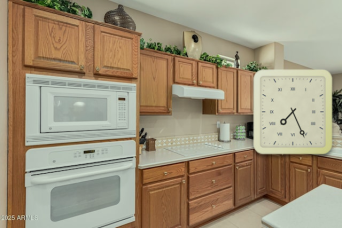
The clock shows **7:26**
